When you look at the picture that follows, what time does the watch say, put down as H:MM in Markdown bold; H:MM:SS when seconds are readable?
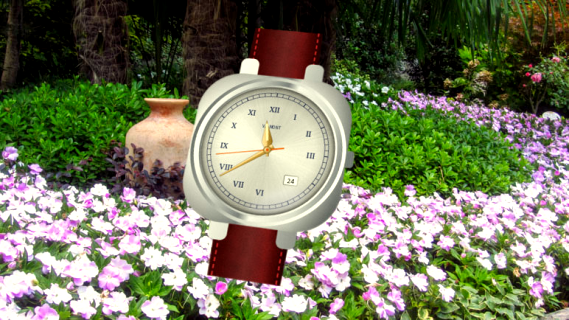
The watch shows **11:38:43**
